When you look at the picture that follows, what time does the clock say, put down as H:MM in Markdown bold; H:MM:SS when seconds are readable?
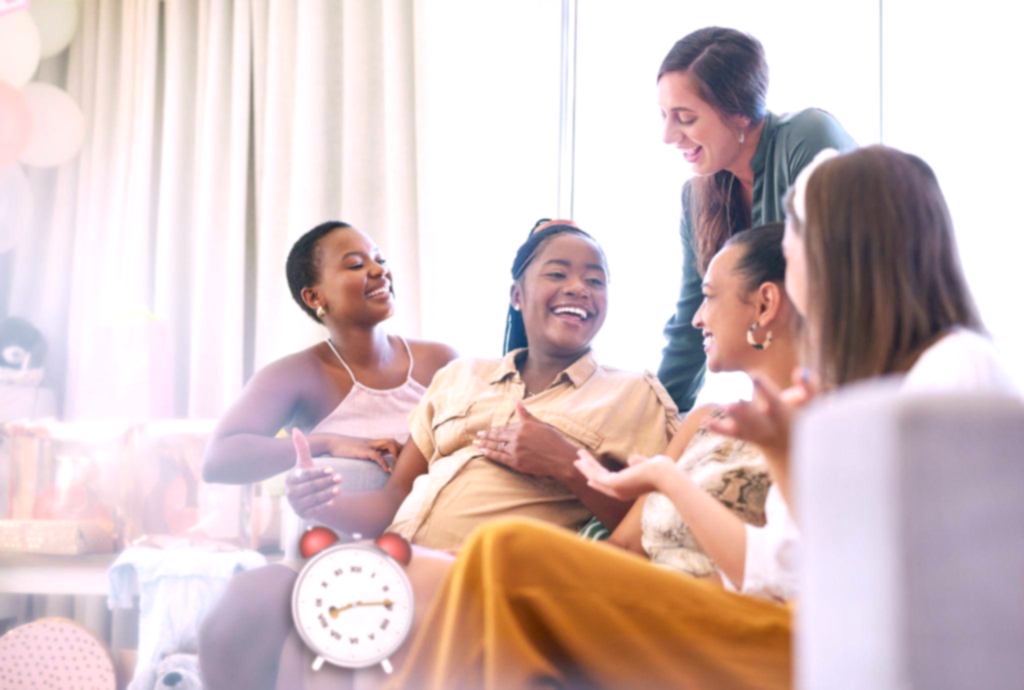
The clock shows **8:14**
